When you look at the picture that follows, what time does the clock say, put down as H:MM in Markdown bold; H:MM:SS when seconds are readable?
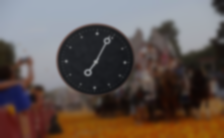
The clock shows **7:04**
